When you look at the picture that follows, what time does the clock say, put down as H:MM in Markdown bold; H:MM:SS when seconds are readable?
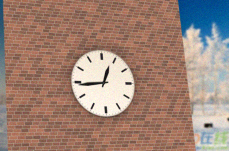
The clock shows **12:44**
